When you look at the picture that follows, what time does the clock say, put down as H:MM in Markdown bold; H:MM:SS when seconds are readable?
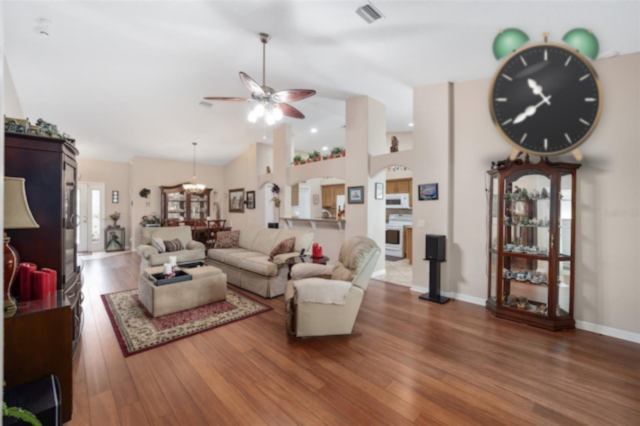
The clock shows **10:39**
